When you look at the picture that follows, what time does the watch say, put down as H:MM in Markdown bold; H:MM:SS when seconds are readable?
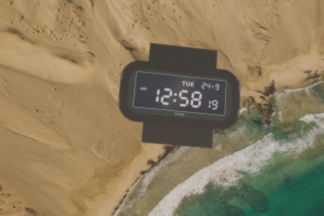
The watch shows **12:58:19**
